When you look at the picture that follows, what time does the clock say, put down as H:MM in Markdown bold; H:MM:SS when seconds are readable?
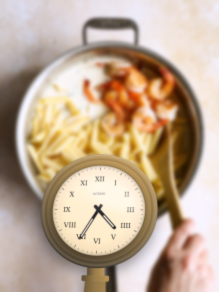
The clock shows **4:35**
